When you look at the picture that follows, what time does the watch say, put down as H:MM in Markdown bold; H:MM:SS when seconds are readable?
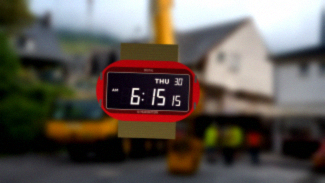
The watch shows **6:15:15**
